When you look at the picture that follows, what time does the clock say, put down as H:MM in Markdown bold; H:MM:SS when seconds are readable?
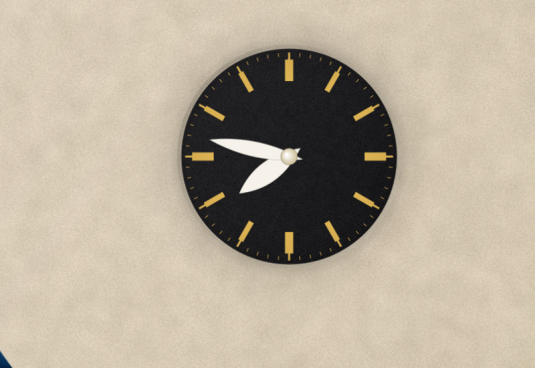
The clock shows **7:47**
